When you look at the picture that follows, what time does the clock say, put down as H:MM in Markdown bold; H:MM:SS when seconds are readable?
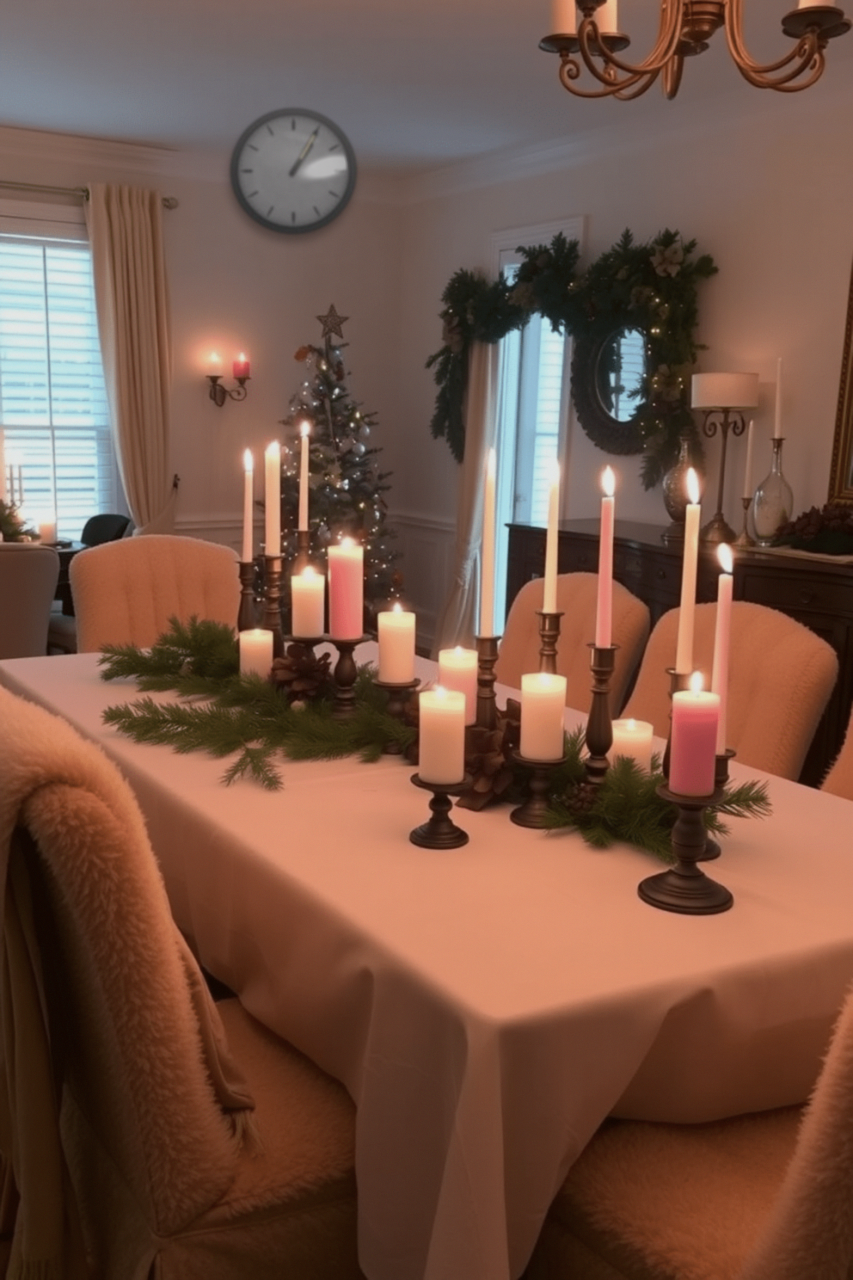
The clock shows **1:05**
